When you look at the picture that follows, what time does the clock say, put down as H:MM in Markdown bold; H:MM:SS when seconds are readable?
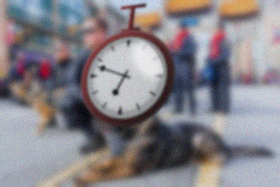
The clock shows **6:48**
